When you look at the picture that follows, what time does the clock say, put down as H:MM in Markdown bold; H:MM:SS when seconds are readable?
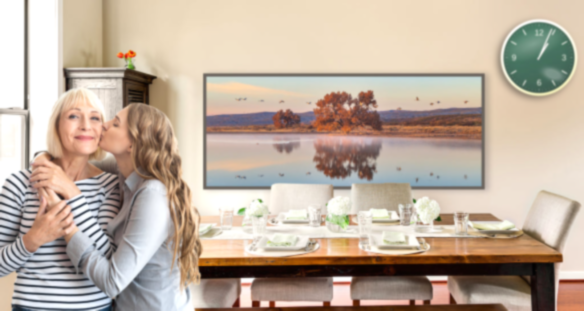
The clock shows **1:04**
